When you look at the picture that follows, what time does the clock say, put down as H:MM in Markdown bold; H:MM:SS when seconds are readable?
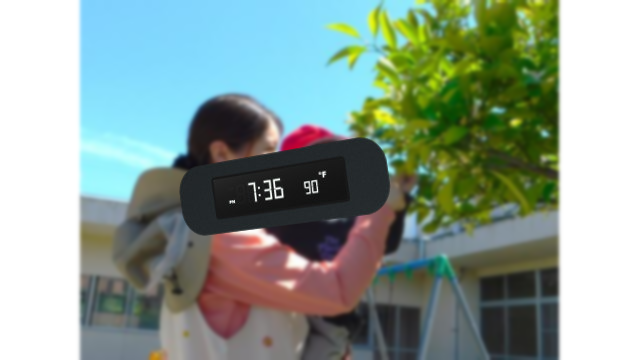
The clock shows **7:36**
